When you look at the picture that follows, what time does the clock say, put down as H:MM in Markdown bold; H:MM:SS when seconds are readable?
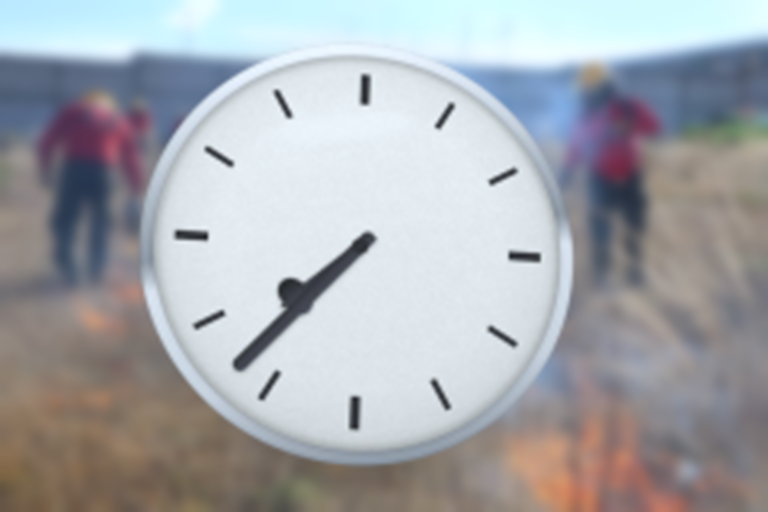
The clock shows **7:37**
